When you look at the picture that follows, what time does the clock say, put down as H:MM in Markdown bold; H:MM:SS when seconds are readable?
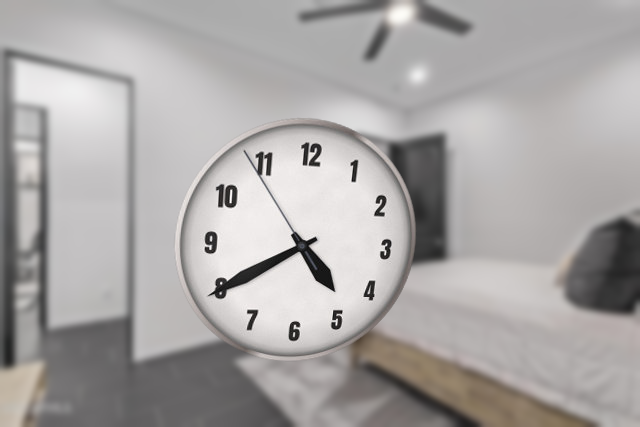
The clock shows **4:39:54**
